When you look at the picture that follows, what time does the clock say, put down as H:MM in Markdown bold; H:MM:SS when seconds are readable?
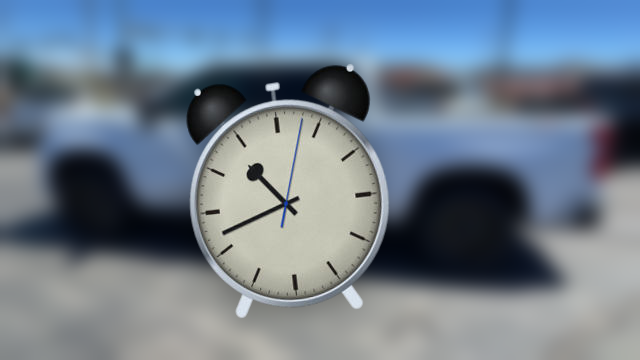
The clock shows **10:42:03**
